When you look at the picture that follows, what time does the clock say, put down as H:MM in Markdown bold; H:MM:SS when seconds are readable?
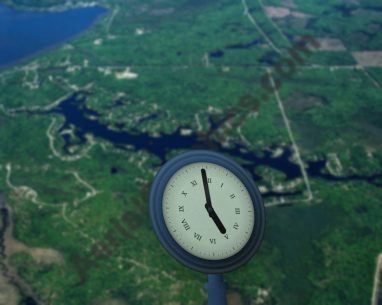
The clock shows **4:59**
